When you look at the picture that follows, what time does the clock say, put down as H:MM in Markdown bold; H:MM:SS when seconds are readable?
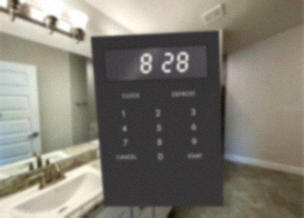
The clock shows **8:28**
